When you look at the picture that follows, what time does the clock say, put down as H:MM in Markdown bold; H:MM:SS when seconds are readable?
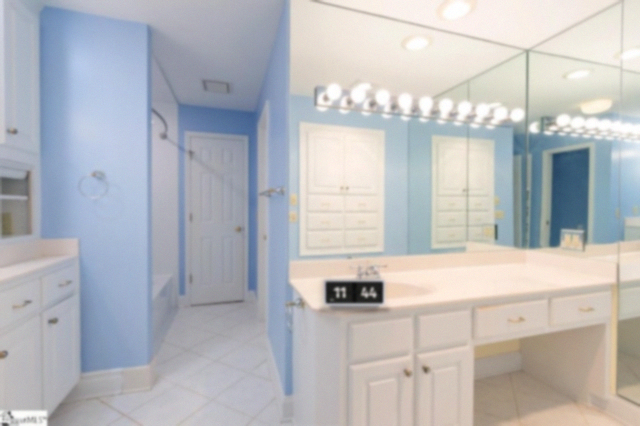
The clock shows **11:44**
